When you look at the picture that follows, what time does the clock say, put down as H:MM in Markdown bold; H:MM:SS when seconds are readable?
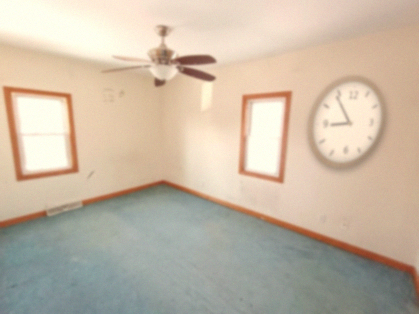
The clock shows **8:54**
